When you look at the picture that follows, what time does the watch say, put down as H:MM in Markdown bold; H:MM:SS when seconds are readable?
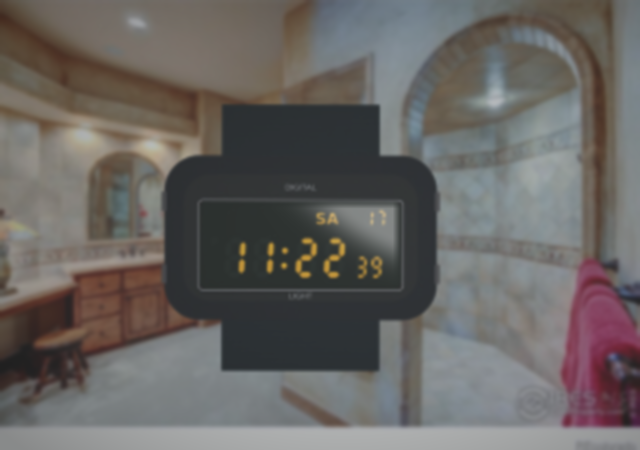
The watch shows **11:22:39**
